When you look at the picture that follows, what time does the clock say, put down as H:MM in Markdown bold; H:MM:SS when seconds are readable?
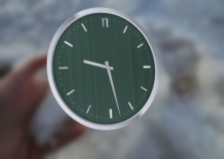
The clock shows **9:28**
